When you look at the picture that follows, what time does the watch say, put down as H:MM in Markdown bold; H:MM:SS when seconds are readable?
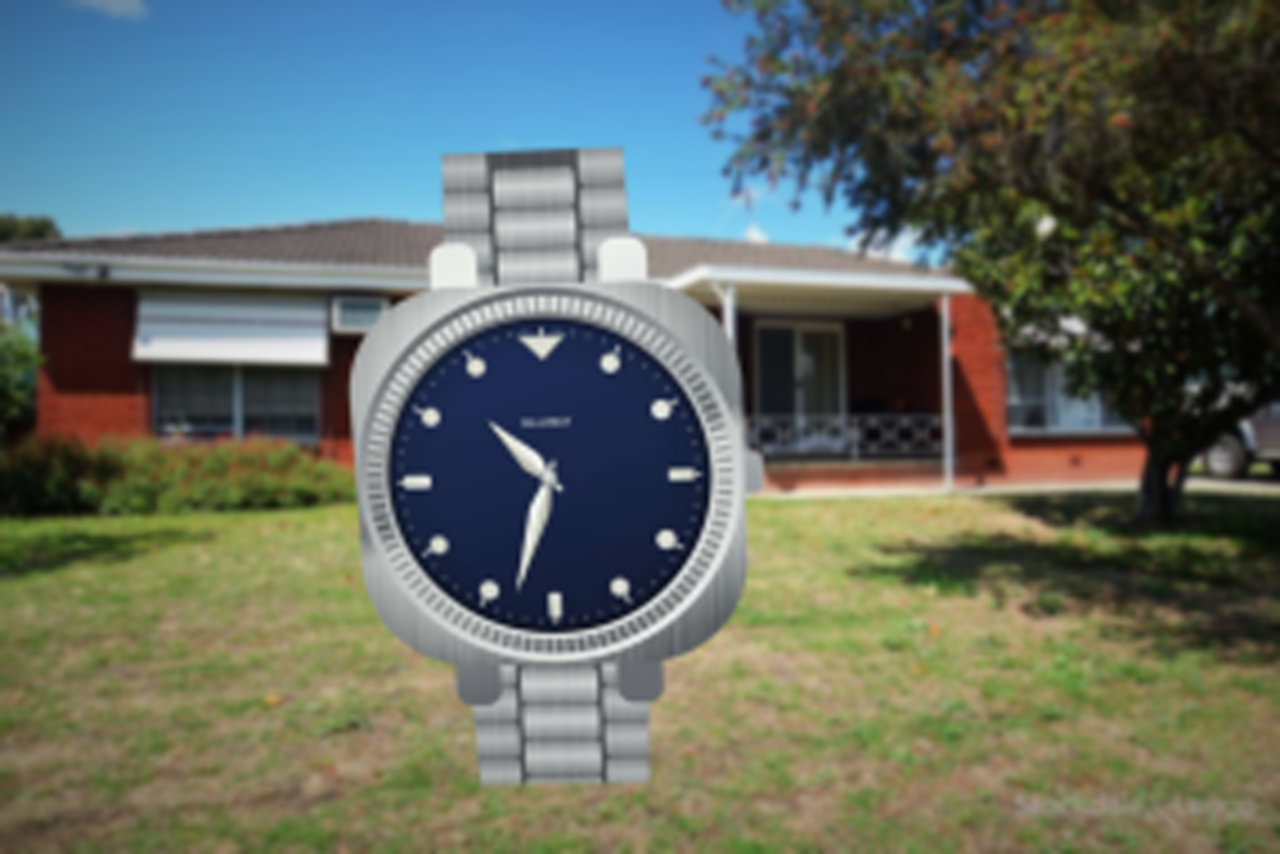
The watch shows **10:33**
